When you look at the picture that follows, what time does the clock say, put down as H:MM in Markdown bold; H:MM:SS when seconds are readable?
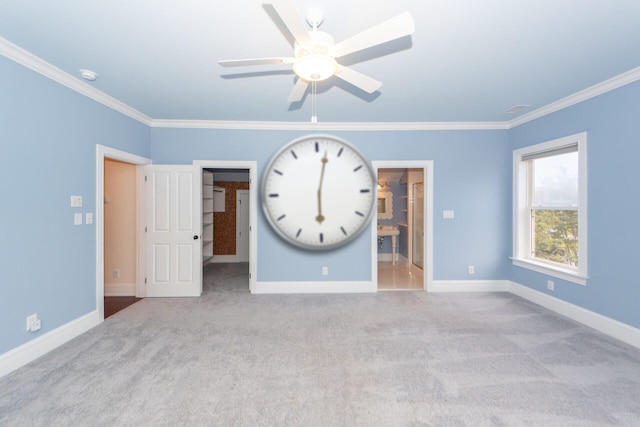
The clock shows **6:02**
